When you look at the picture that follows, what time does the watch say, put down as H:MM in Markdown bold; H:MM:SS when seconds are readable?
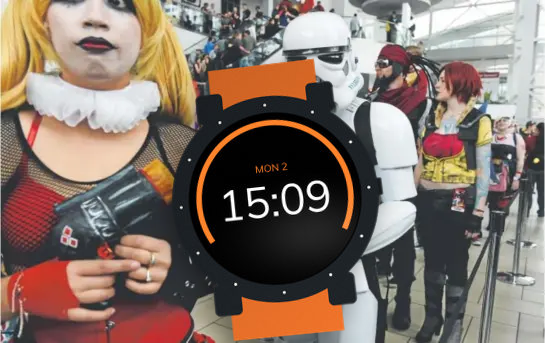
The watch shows **15:09**
